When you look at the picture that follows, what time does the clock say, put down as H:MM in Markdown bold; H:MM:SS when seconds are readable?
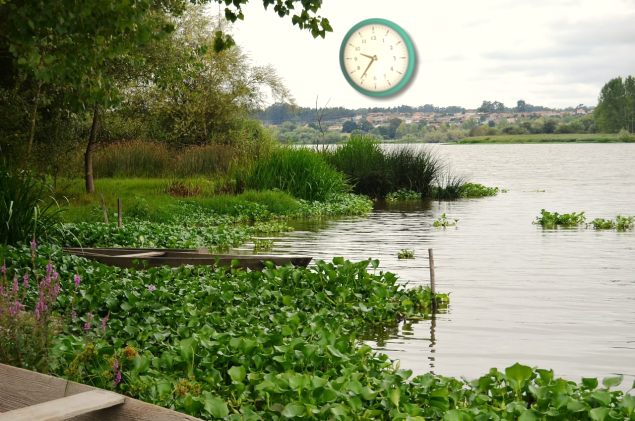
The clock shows **9:36**
